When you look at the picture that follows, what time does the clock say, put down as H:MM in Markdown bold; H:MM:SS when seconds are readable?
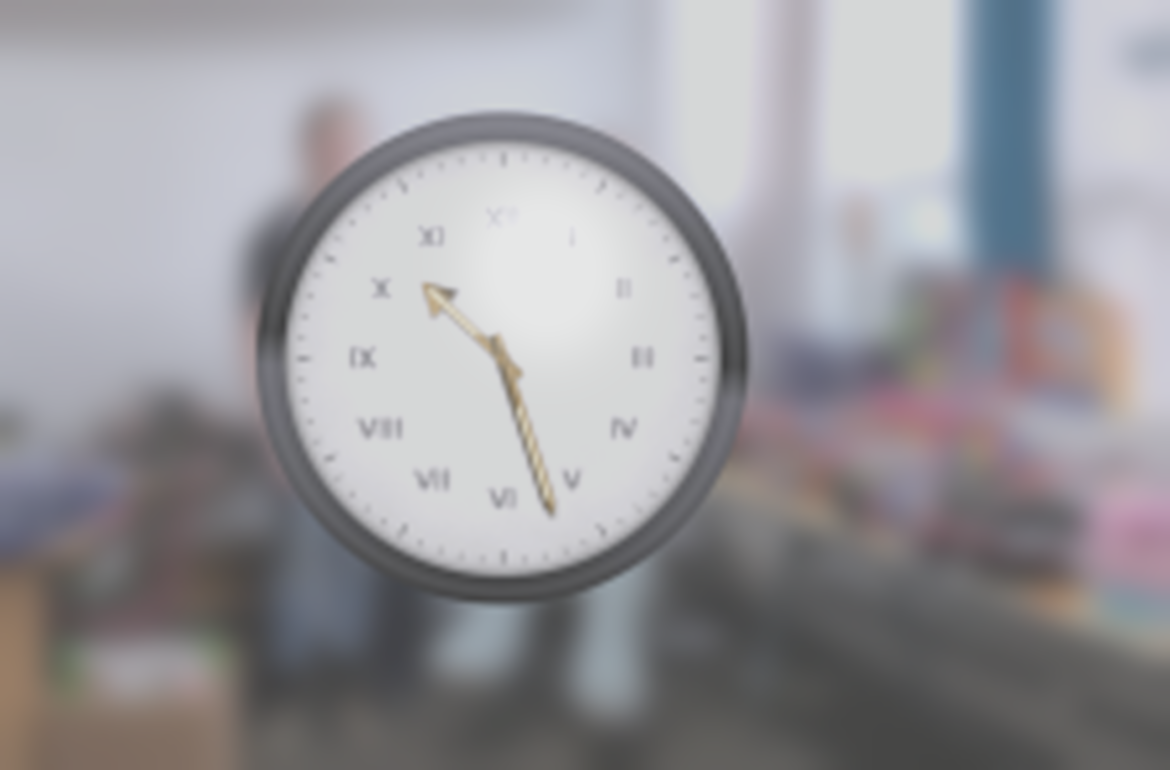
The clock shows **10:27**
